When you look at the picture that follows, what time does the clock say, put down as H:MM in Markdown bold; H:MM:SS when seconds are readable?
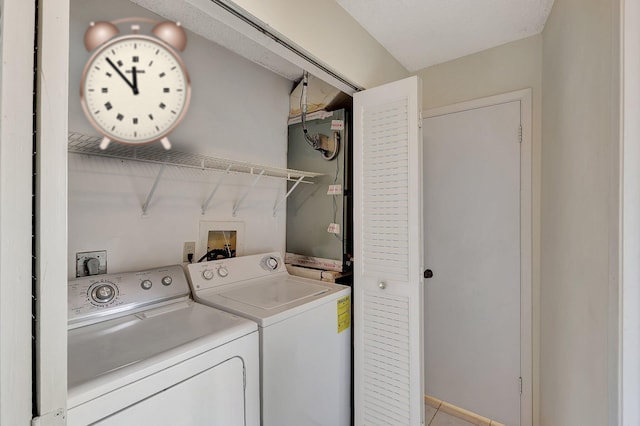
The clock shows **11:53**
